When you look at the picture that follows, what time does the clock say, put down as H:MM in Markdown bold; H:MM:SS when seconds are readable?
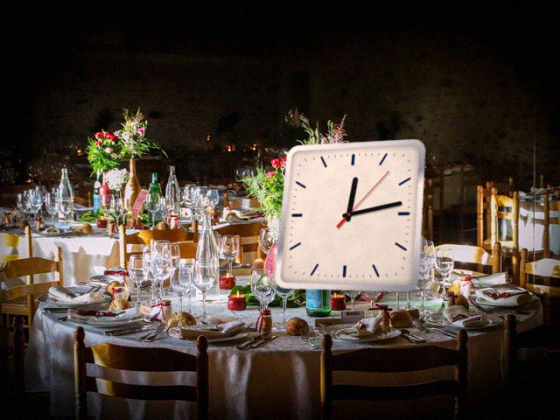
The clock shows **12:13:07**
